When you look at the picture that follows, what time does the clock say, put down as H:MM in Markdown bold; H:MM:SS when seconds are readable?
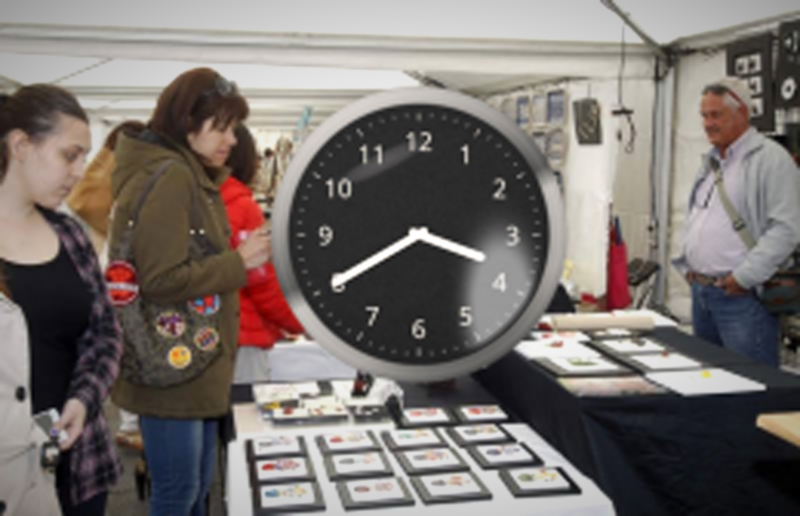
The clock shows **3:40**
